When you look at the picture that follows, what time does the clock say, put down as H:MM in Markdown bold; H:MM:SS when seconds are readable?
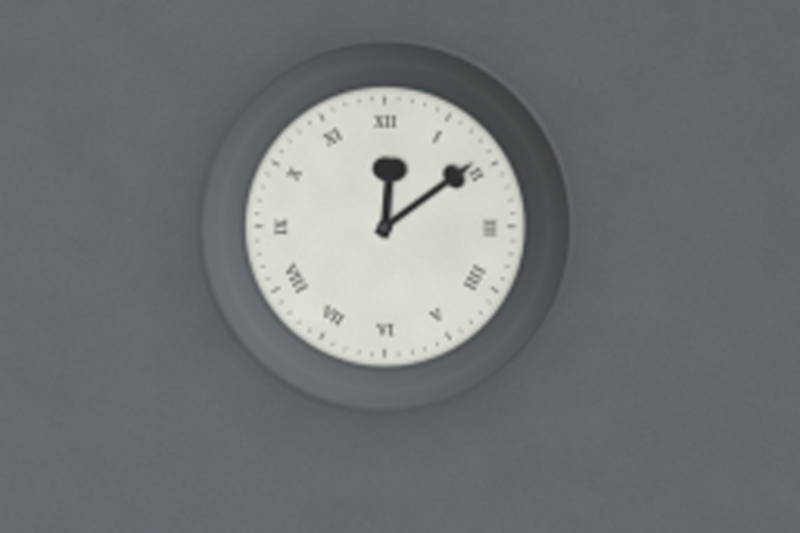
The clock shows **12:09**
